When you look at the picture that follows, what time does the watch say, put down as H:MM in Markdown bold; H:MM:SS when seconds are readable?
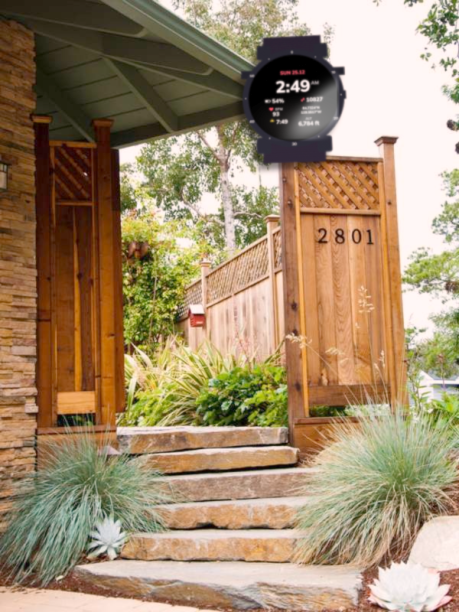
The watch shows **2:49**
